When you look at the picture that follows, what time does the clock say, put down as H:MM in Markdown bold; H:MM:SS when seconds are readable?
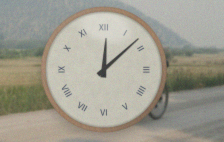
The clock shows **12:08**
